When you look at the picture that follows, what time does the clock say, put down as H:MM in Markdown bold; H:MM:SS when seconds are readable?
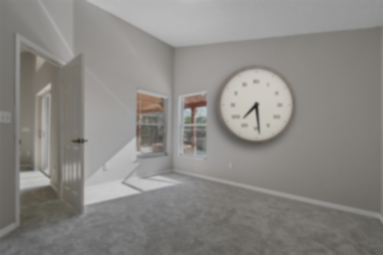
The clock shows **7:29**
